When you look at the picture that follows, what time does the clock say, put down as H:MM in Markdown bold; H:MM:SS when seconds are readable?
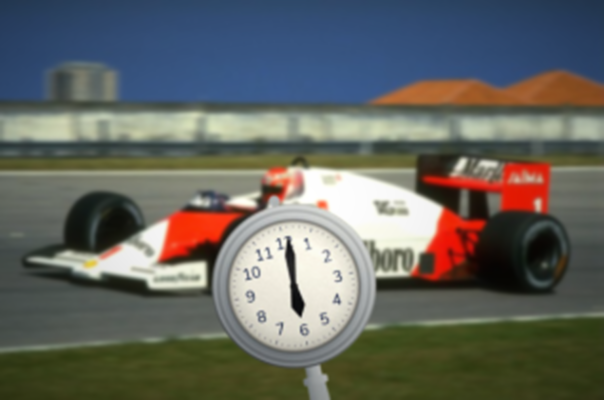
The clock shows **6:01**
